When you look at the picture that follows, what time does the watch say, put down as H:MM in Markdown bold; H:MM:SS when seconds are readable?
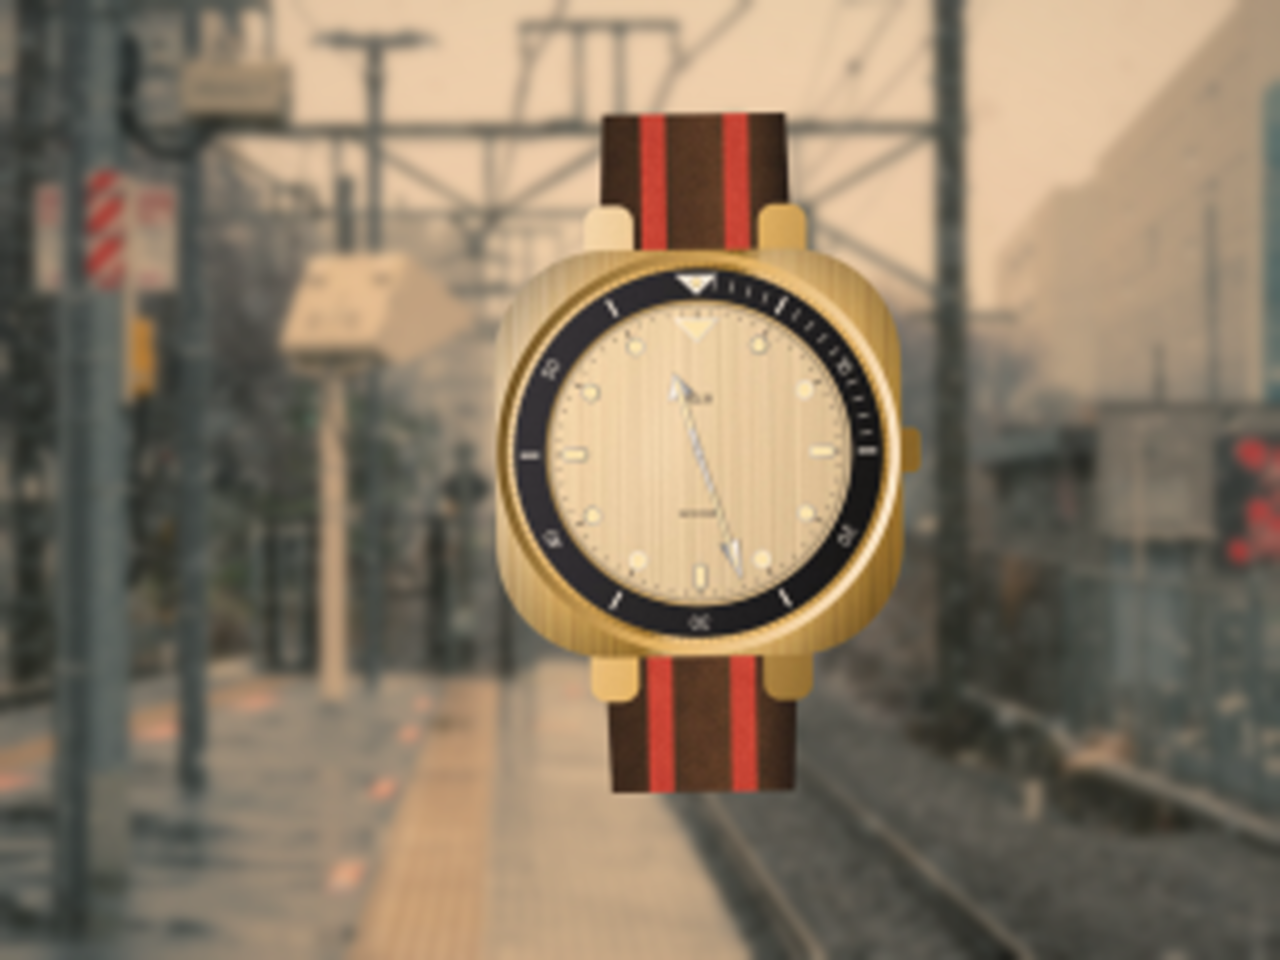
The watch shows **11:27**
